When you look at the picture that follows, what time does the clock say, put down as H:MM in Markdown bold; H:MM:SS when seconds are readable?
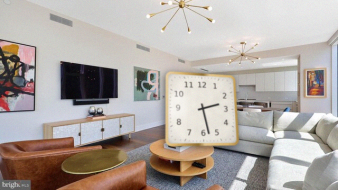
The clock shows **2:28**
